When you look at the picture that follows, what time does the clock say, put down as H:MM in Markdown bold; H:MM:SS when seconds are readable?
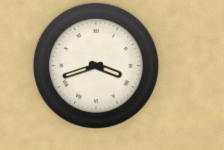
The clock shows **3:42**
